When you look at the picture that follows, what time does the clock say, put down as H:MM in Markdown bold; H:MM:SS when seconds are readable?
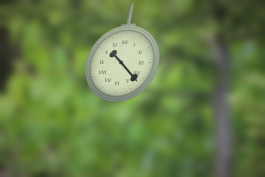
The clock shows **10:22**
